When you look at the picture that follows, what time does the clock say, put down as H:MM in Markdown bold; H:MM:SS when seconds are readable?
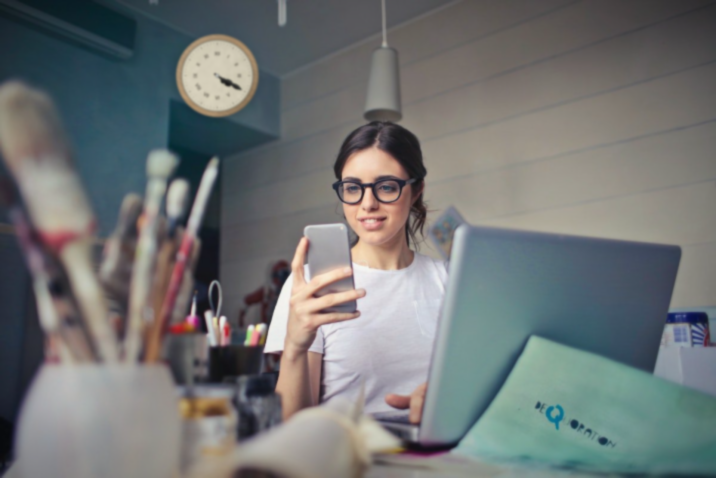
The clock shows **4:20**
